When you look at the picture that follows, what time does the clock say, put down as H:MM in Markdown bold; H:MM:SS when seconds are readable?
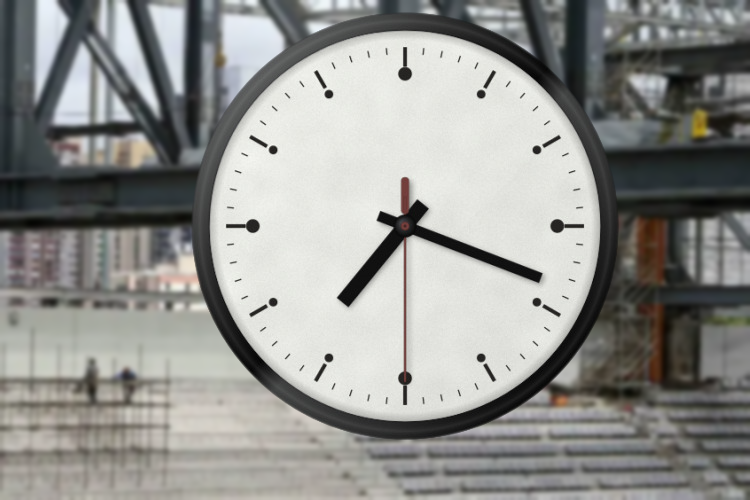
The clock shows **7:18:30**
